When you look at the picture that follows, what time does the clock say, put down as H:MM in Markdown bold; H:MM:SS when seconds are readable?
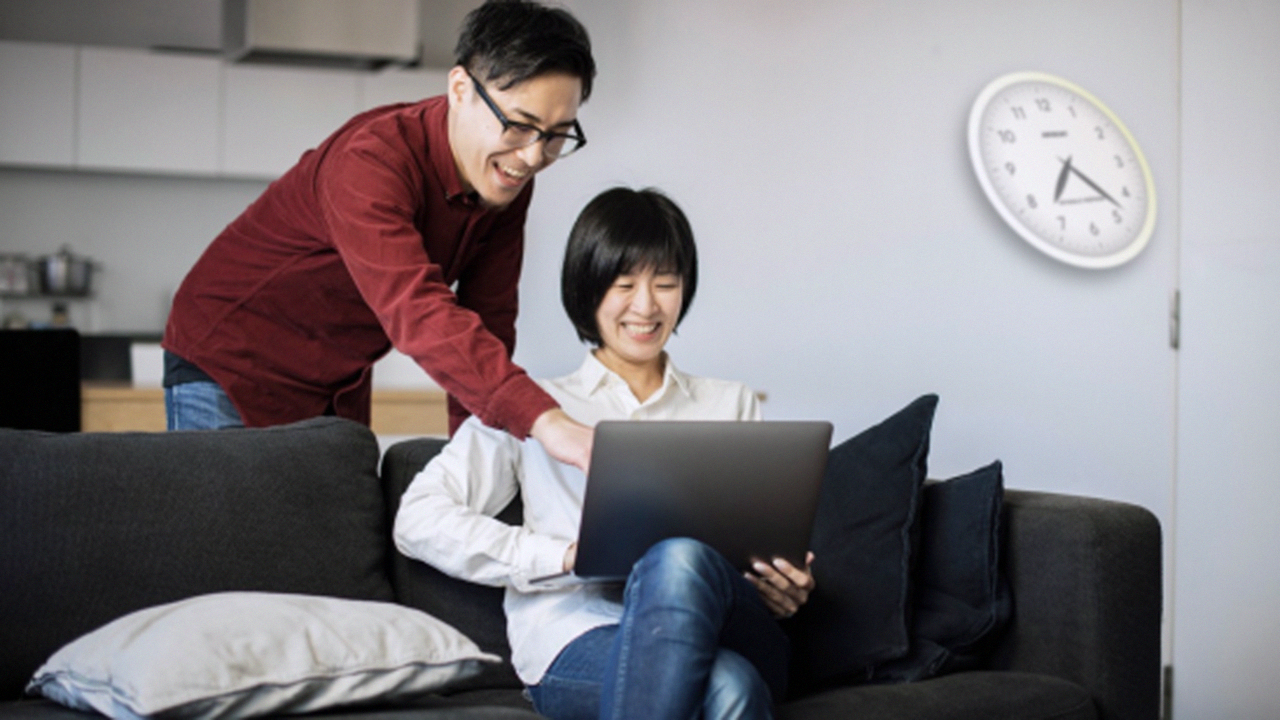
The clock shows **7:23**
